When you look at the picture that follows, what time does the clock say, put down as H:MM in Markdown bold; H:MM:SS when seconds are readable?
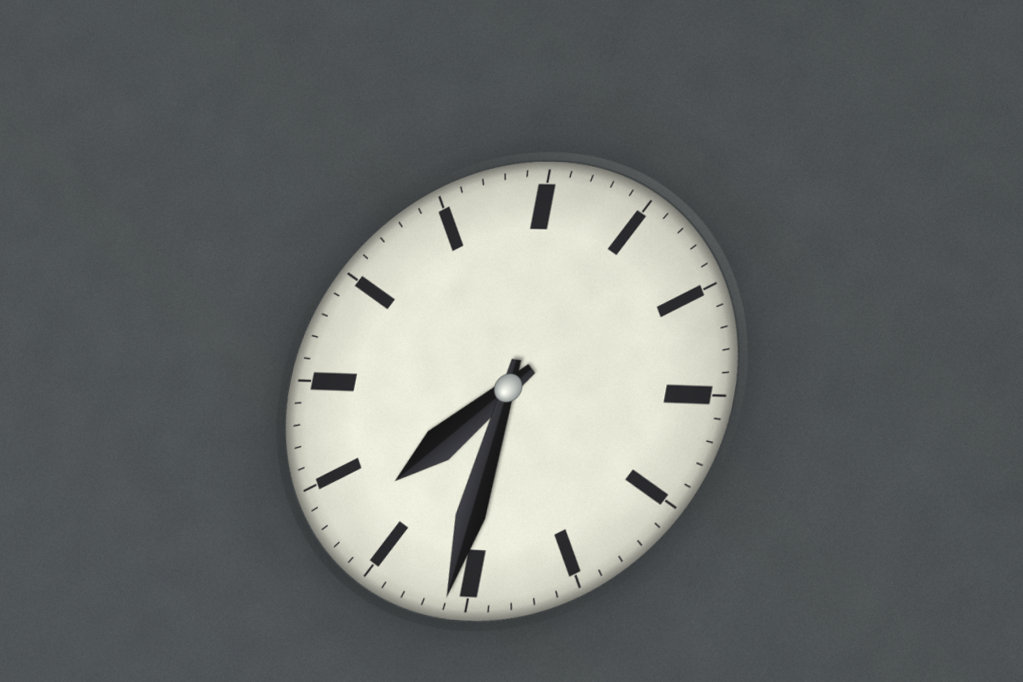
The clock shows **7:31**
